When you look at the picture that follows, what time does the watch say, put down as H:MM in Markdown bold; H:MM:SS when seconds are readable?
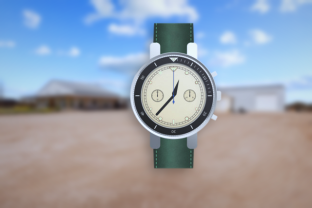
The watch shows **12:37**
